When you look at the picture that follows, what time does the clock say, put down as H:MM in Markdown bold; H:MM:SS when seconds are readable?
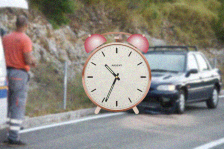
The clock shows **10:34**
